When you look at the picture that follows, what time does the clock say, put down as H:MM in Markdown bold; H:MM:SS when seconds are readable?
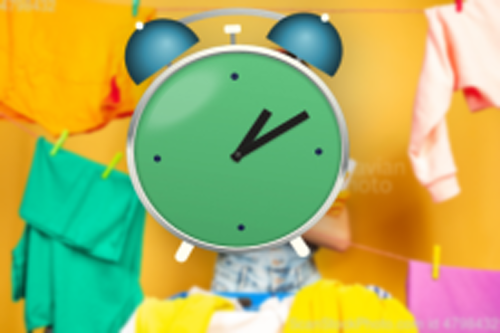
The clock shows **1:10**
